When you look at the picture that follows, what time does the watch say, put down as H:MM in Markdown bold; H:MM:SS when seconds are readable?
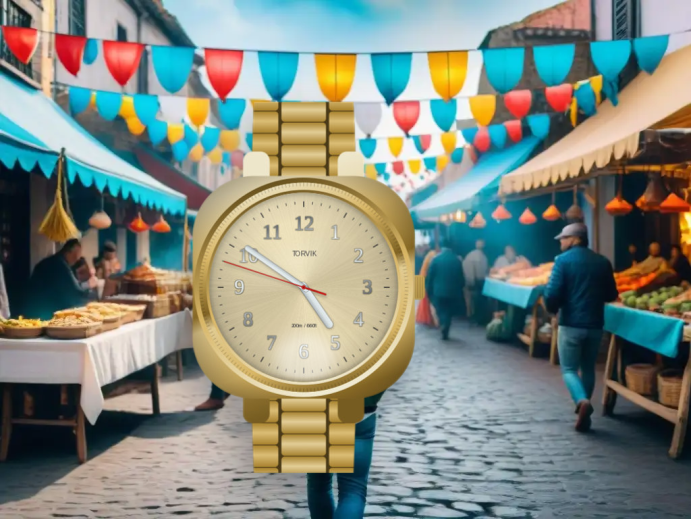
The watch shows **4:50:48**
